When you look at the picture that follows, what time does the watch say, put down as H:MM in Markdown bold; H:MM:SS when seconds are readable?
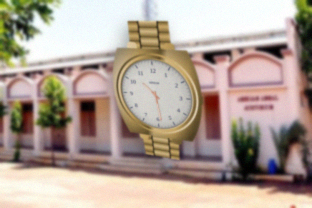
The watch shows **10:29**
